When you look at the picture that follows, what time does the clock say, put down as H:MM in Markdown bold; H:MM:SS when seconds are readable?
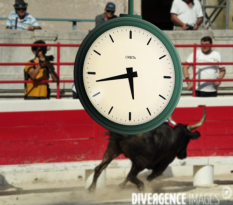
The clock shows **5:43**
